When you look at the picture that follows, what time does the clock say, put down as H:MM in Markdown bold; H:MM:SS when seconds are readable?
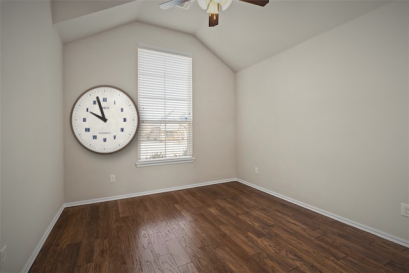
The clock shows **9:57**
